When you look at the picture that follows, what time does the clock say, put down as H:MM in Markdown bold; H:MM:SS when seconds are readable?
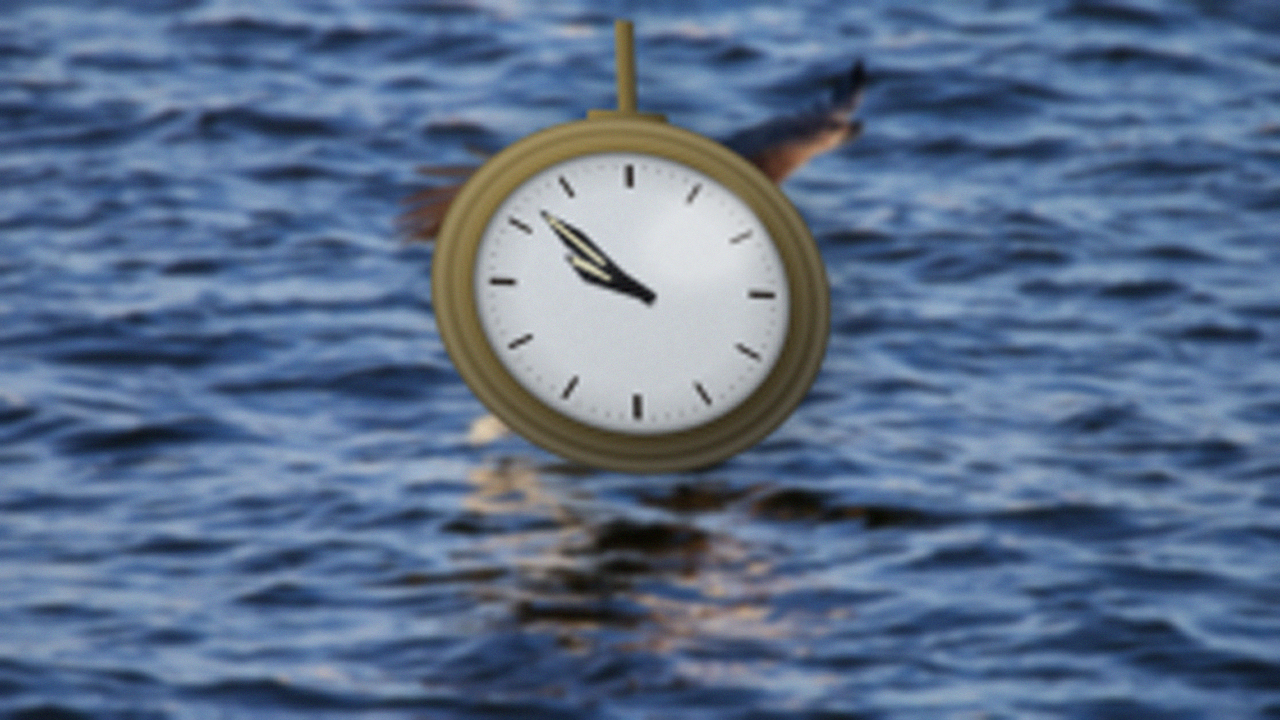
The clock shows **9:52**
